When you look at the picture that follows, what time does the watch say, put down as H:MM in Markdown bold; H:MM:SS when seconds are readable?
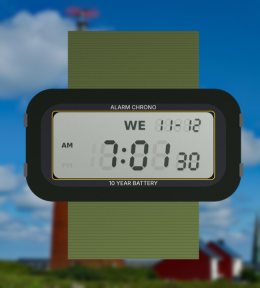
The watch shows **7:01:30**
